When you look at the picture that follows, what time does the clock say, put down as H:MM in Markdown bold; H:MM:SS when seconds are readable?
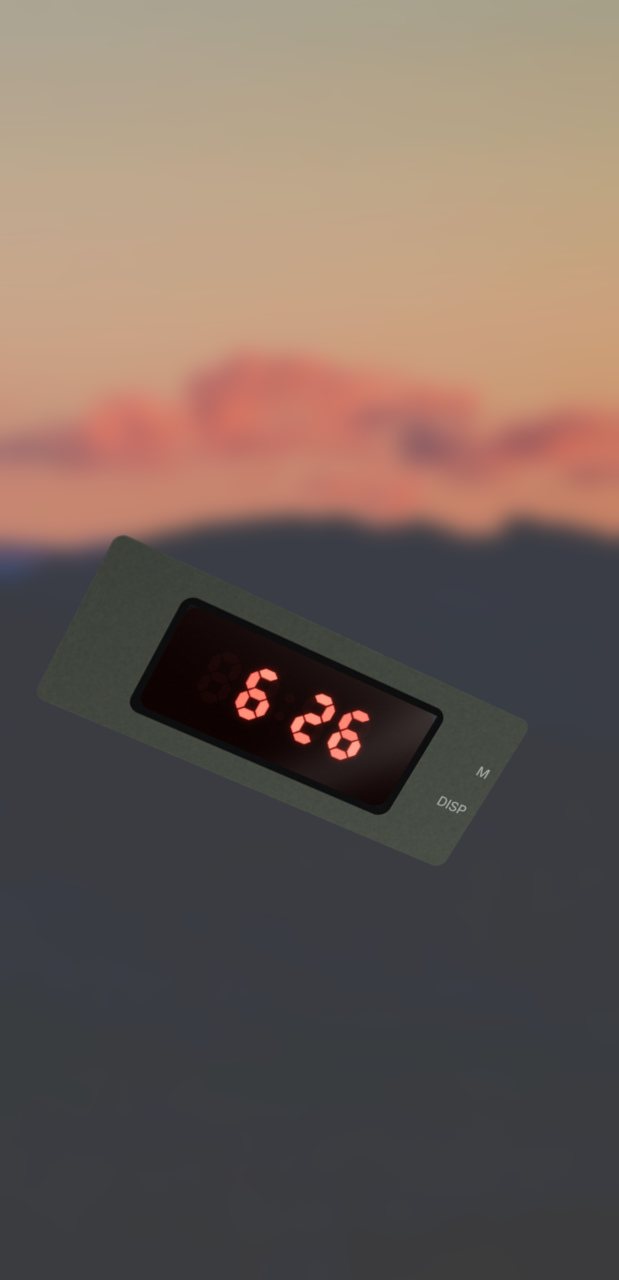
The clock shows **6:26**
